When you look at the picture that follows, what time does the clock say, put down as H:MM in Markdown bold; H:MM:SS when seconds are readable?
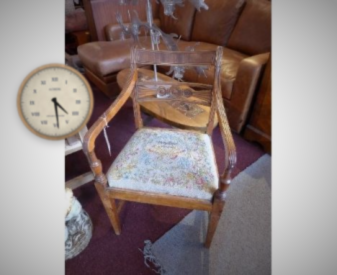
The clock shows **4:29**
